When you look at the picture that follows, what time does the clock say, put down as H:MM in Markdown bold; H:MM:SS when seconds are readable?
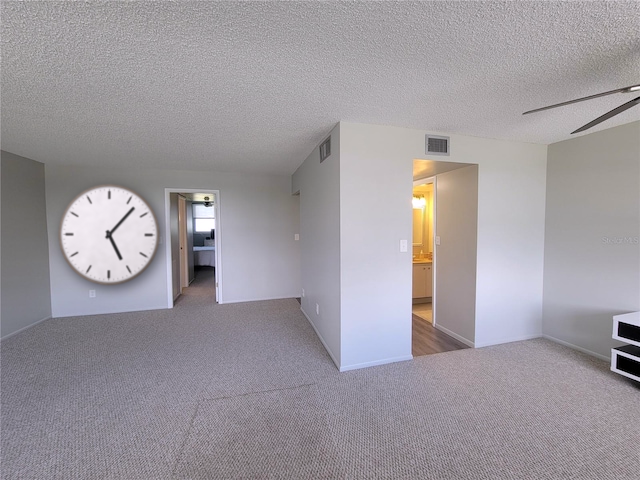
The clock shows **5:07**
